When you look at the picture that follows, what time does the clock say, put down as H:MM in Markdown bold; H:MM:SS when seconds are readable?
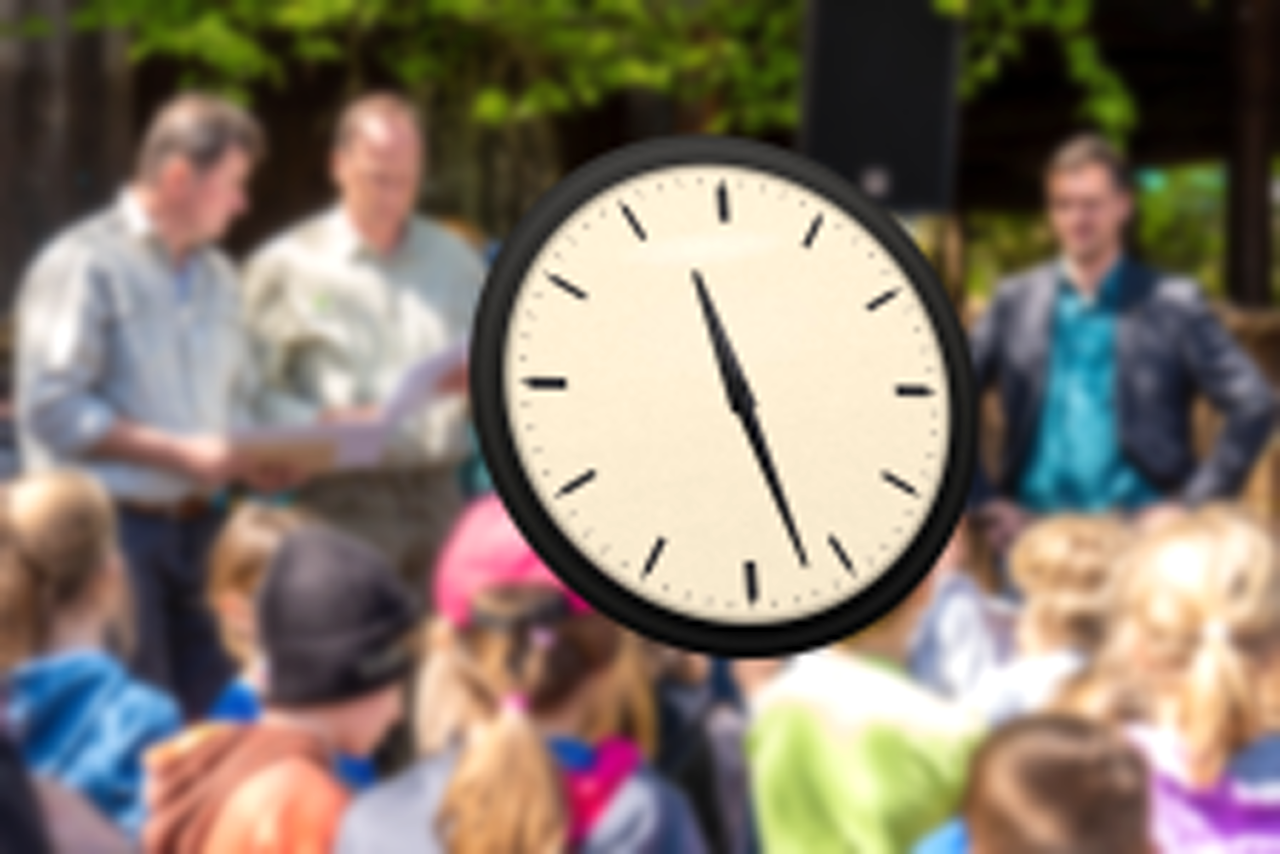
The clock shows **11:27**
